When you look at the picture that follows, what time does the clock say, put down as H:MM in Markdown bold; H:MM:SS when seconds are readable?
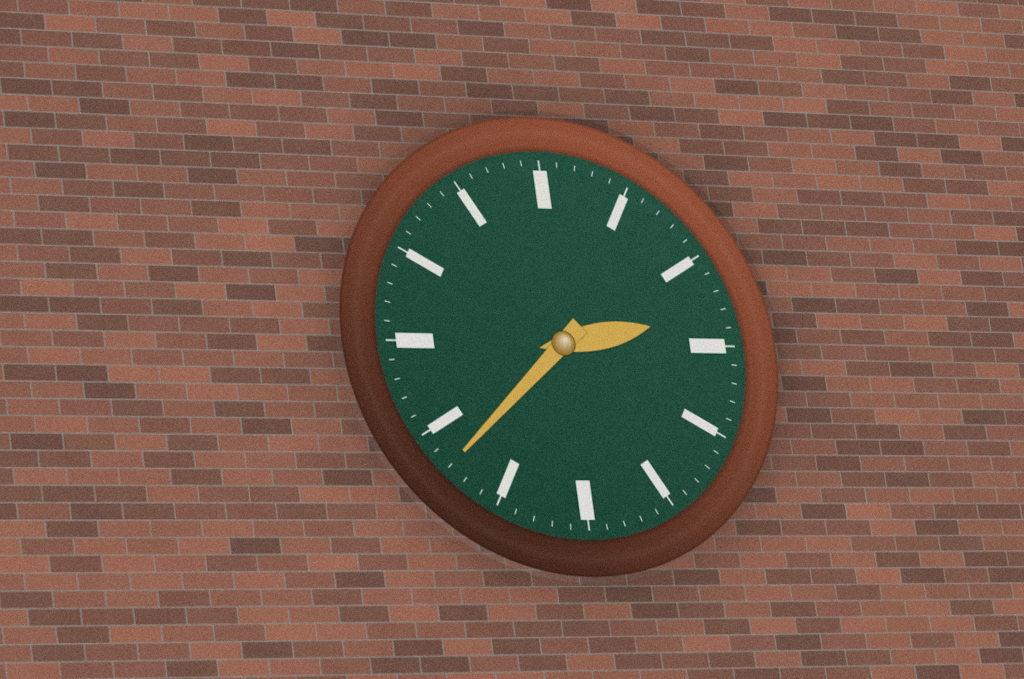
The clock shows **2:38**
